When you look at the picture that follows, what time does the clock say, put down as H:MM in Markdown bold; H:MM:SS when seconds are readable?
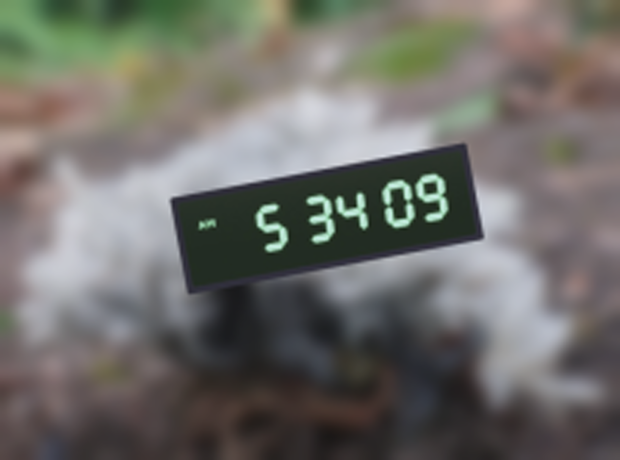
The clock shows **5:34:09**
